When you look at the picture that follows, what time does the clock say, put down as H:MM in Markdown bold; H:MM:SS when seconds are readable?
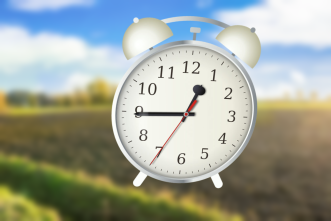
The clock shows **12:44:35**
